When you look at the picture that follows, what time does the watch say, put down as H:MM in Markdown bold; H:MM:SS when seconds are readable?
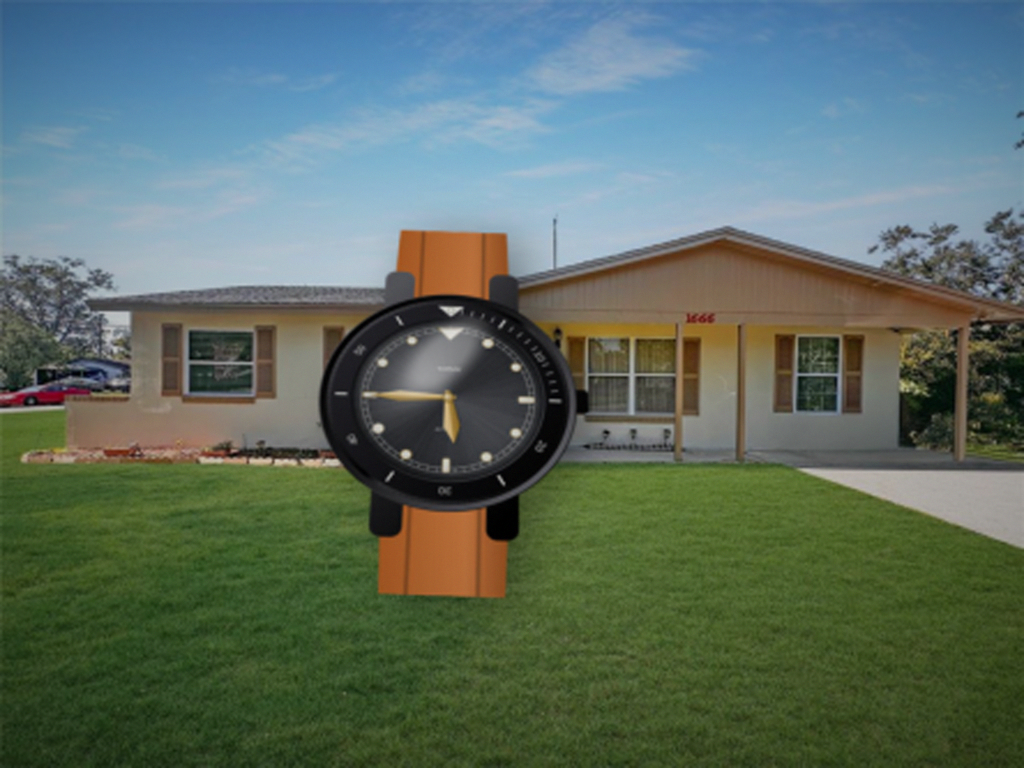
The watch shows **5:45**
